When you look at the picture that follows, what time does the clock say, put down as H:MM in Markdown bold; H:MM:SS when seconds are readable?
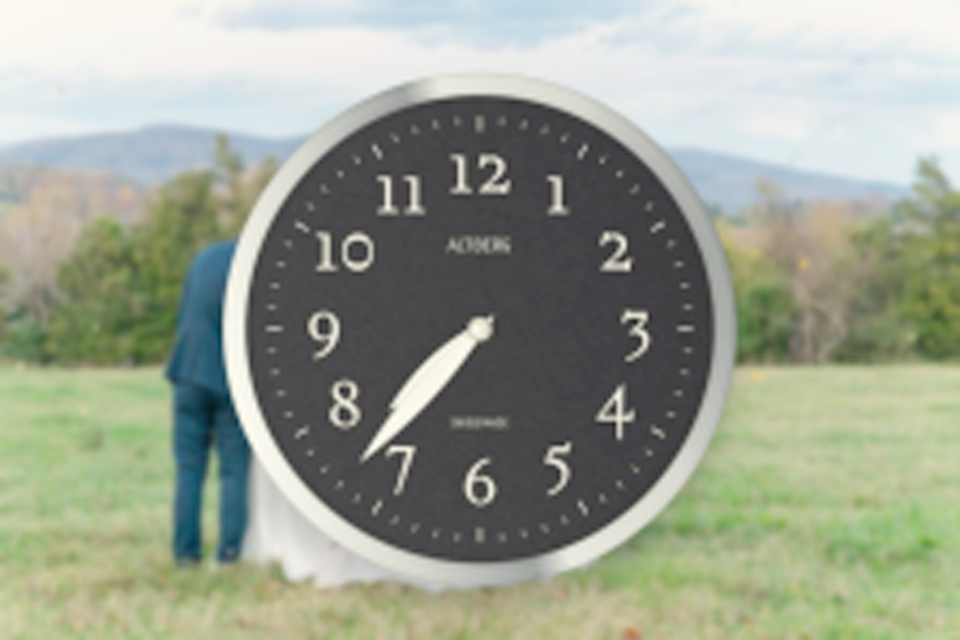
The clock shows **7:37**
